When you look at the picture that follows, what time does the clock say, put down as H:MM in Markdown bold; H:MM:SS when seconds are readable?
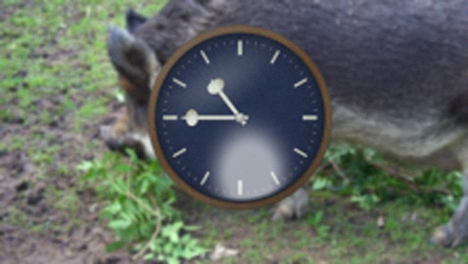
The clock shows **10:45**
